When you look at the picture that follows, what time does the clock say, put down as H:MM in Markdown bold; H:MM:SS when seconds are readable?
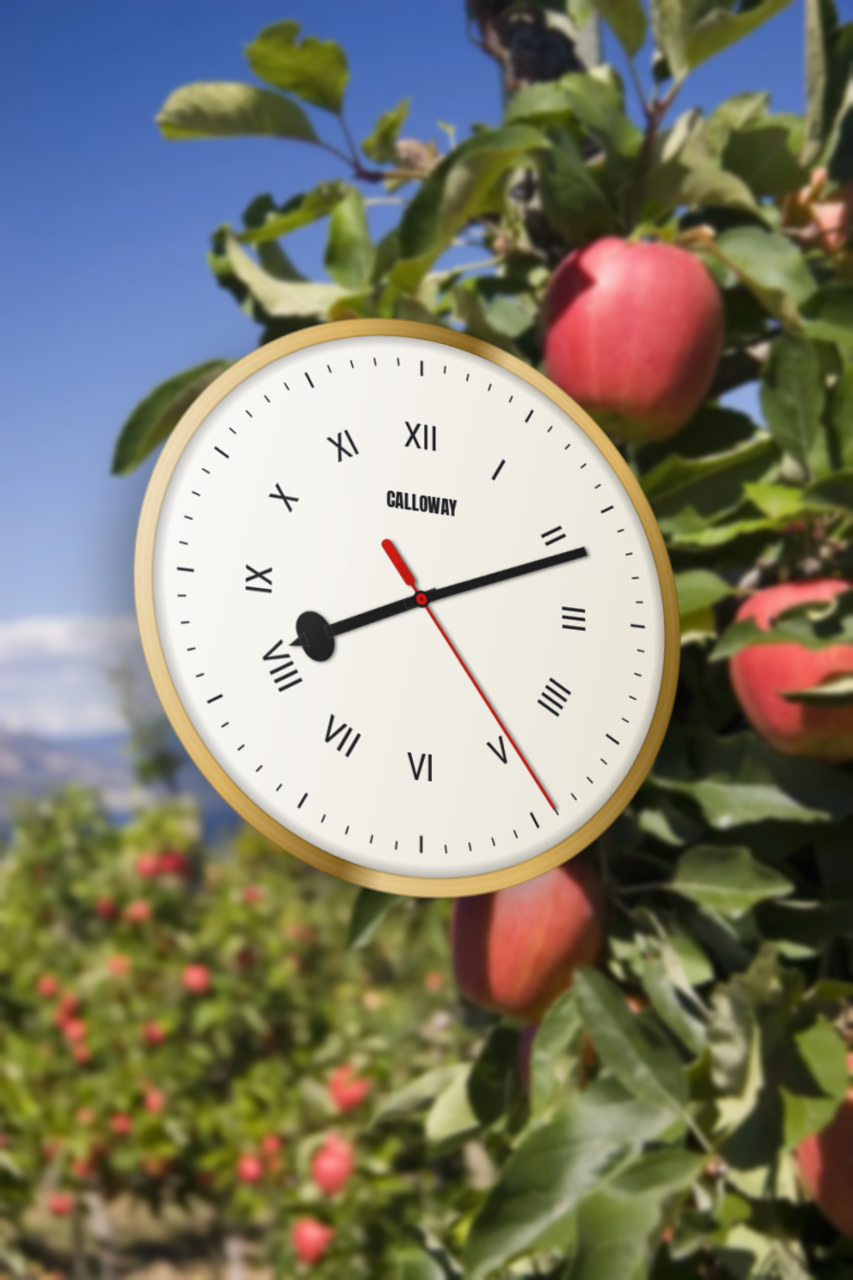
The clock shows **8:11:24**
